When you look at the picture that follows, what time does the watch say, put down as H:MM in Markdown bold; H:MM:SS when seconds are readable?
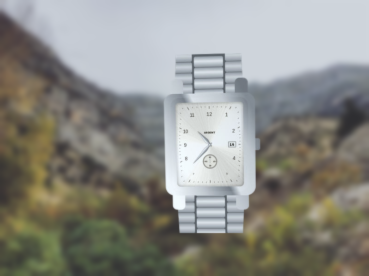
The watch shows **10:37**
